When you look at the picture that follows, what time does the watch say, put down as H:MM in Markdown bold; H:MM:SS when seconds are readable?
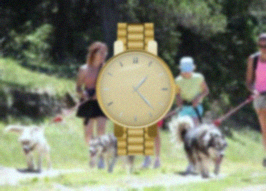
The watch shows **1:23**
